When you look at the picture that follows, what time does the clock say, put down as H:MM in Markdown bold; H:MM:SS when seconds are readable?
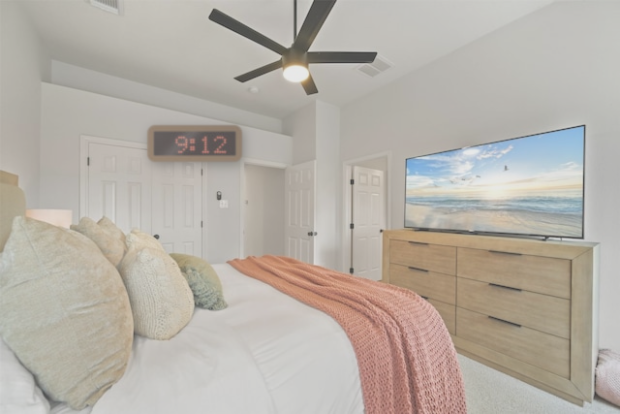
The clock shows **9:12**
